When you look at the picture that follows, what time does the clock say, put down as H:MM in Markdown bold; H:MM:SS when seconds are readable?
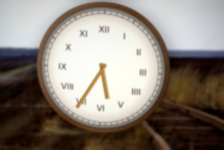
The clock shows **5:35**
